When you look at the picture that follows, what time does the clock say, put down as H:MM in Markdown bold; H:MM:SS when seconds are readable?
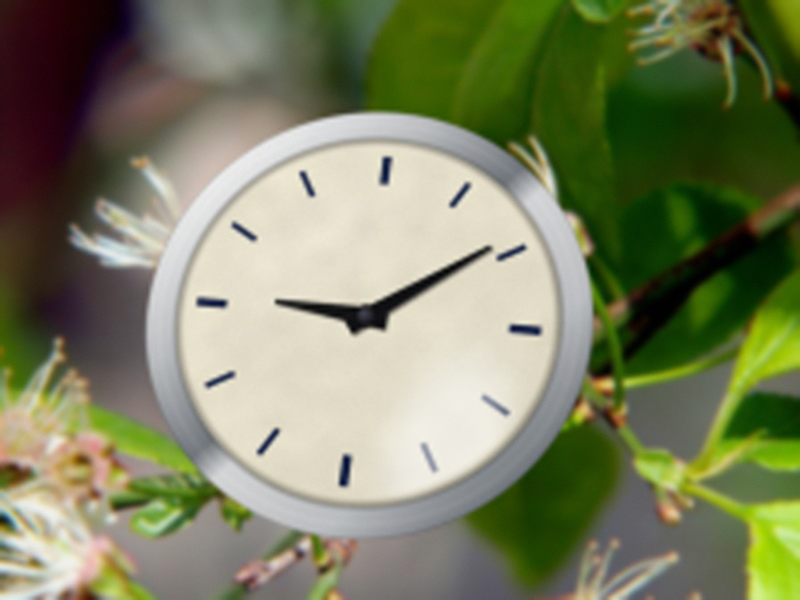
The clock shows **9:09**
